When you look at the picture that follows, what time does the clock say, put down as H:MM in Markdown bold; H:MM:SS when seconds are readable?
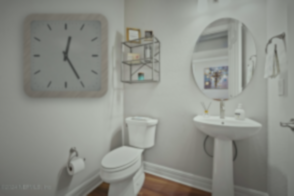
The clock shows **12:25**
